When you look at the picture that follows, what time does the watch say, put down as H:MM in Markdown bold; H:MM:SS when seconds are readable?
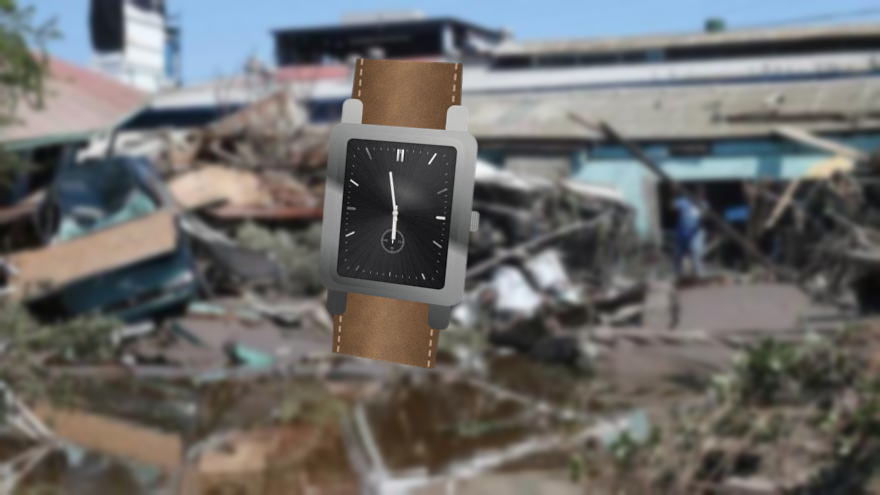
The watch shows **5:58**
